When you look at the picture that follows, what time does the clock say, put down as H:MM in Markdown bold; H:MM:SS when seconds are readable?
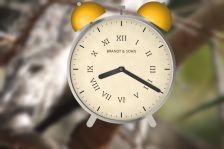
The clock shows **8:20**
